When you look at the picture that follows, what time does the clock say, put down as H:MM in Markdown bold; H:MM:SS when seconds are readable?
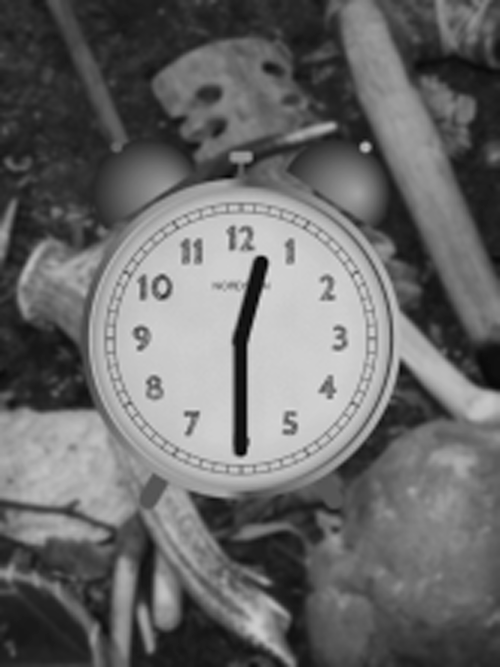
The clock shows **12:30**
